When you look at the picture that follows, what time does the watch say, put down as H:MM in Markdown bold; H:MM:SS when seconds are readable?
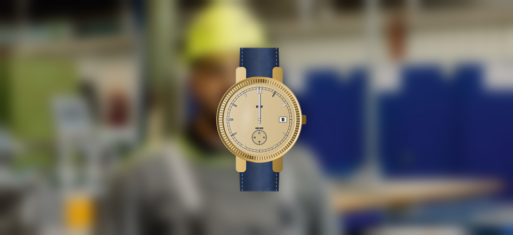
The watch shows **12:00**
